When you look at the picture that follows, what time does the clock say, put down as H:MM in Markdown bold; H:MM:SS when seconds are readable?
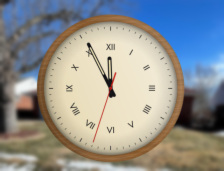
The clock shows **11:55:33**
